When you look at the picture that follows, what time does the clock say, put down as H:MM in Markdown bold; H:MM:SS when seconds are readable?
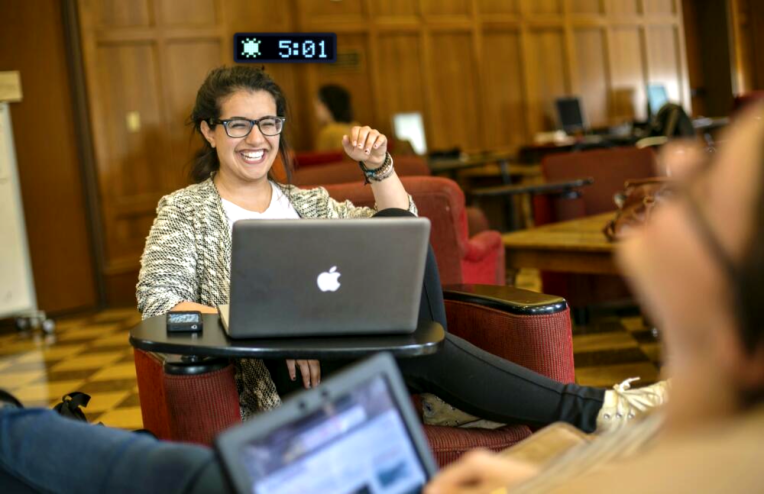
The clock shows **5:01**
